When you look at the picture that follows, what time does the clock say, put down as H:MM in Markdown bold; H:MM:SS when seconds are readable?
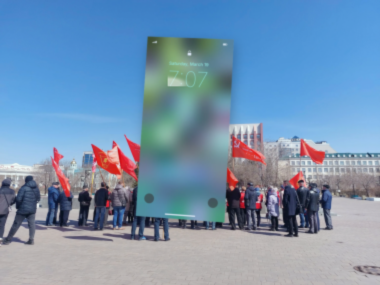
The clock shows **7:07**
